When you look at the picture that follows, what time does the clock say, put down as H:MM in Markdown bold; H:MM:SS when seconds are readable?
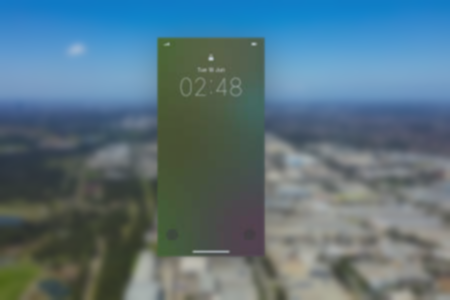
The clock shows **2:48**
